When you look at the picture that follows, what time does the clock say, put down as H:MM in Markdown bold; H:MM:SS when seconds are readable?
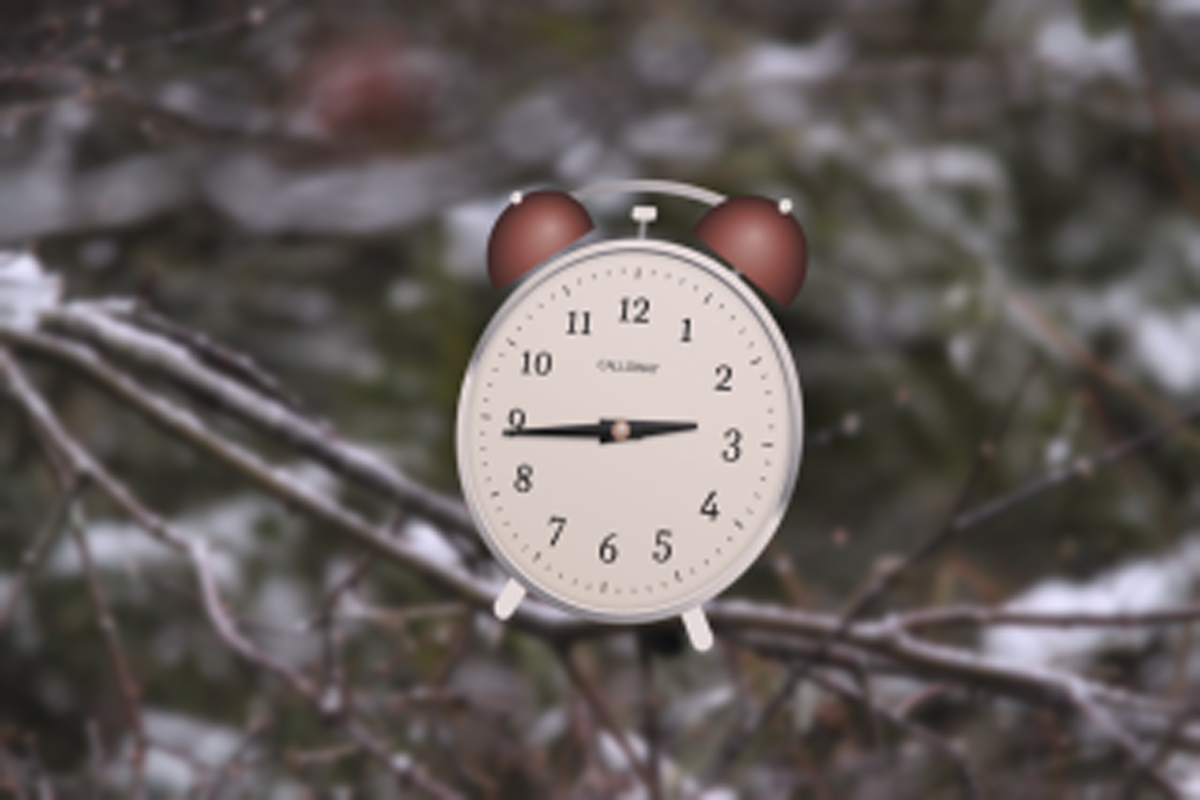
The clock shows **2:44**
